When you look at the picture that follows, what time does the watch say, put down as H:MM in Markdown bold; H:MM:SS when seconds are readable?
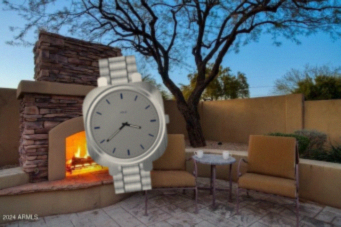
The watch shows **3:39**
